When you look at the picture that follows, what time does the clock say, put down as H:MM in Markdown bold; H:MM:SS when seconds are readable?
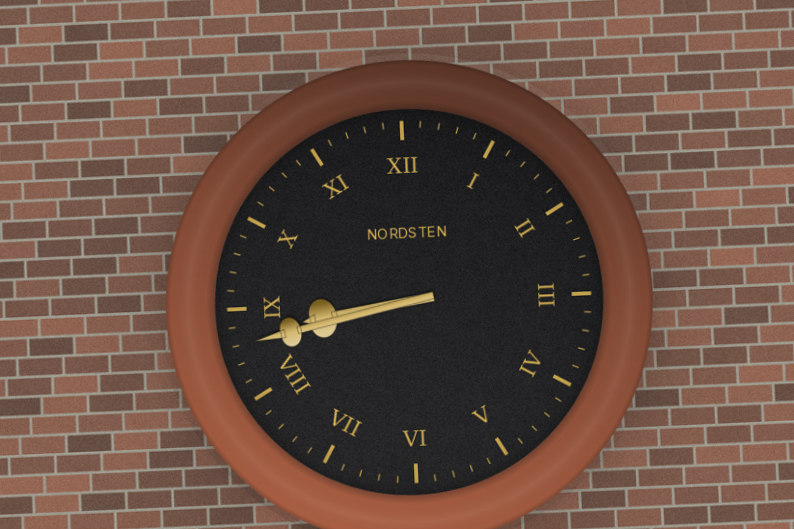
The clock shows **8:43**
